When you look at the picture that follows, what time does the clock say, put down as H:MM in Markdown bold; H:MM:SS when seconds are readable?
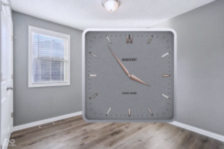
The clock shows **3:54**
